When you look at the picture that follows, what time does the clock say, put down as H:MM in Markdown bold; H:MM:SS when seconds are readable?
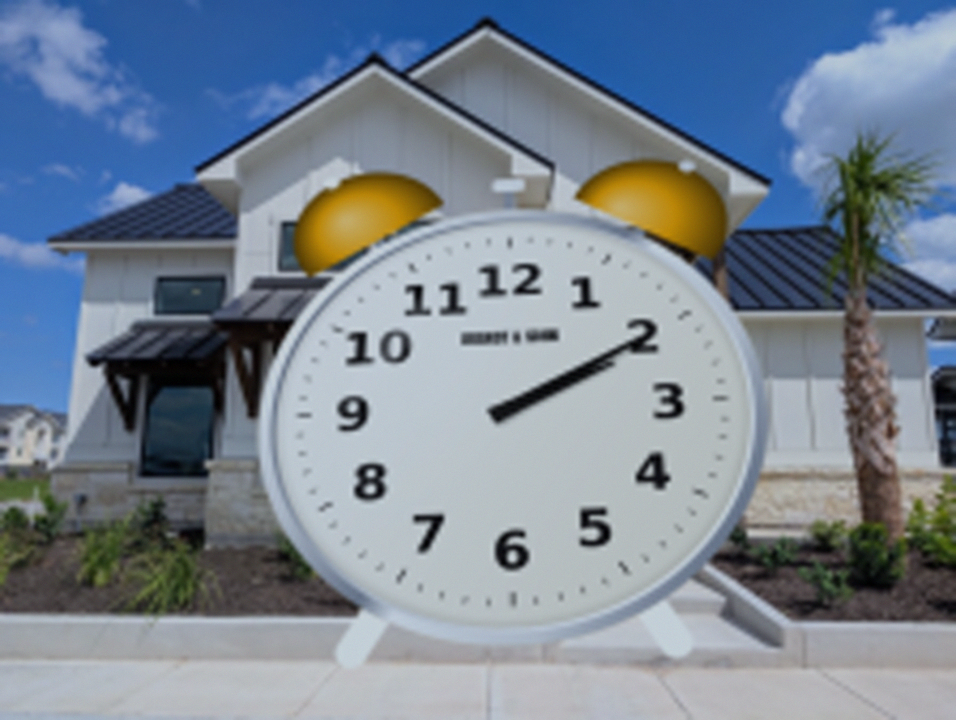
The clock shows **2:10**
